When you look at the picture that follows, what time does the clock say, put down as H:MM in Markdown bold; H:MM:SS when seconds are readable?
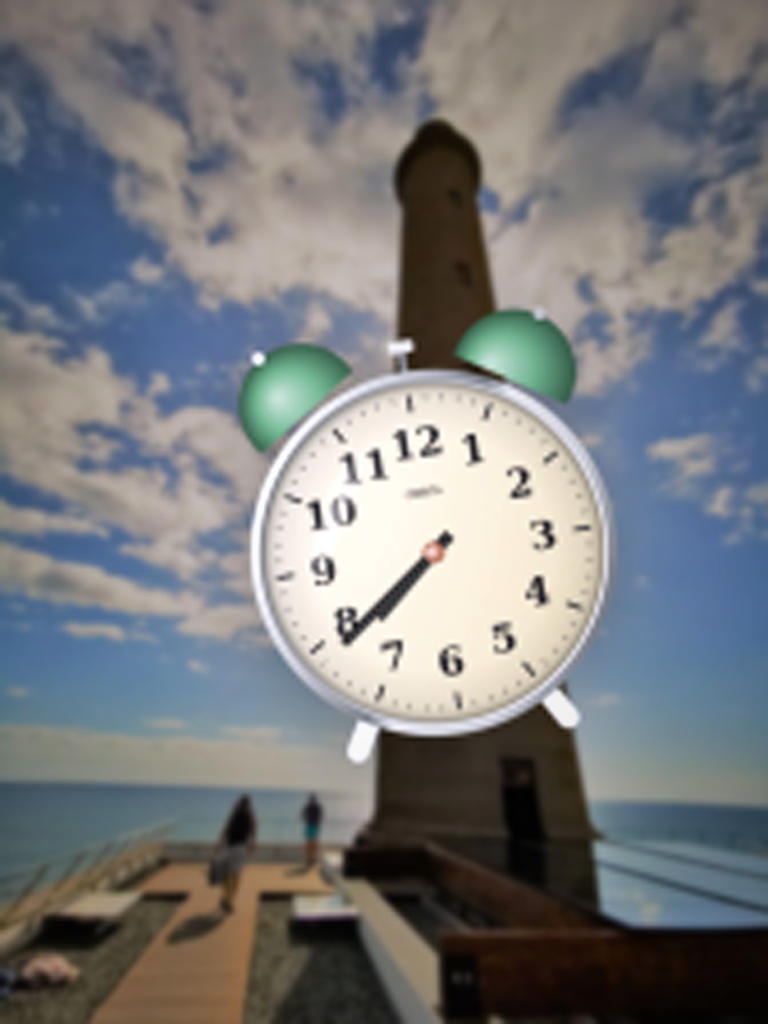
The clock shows **7:39**
